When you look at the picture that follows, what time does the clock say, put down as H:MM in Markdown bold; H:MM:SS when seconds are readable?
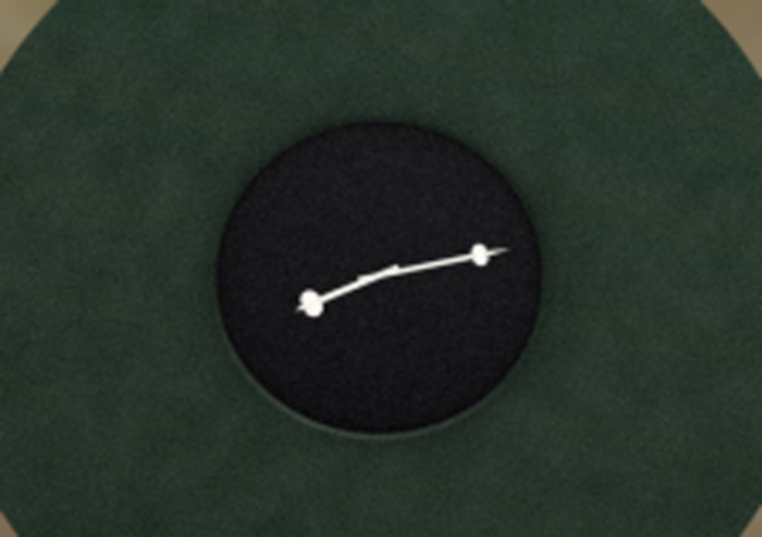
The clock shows **8:13**
